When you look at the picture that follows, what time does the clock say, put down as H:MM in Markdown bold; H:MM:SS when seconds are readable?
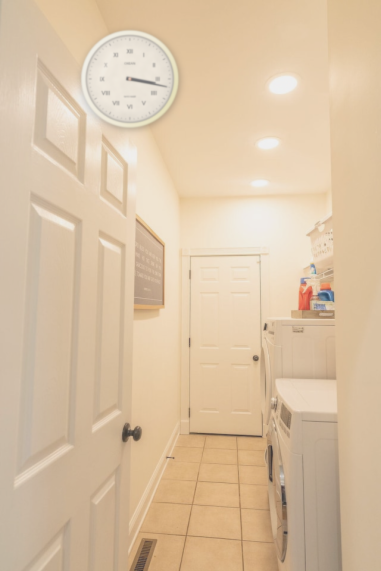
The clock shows **3:17**
